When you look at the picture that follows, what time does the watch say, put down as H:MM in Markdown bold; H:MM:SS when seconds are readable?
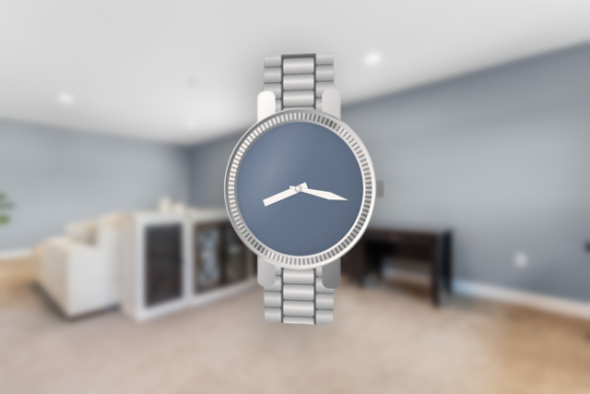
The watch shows **8:17**
